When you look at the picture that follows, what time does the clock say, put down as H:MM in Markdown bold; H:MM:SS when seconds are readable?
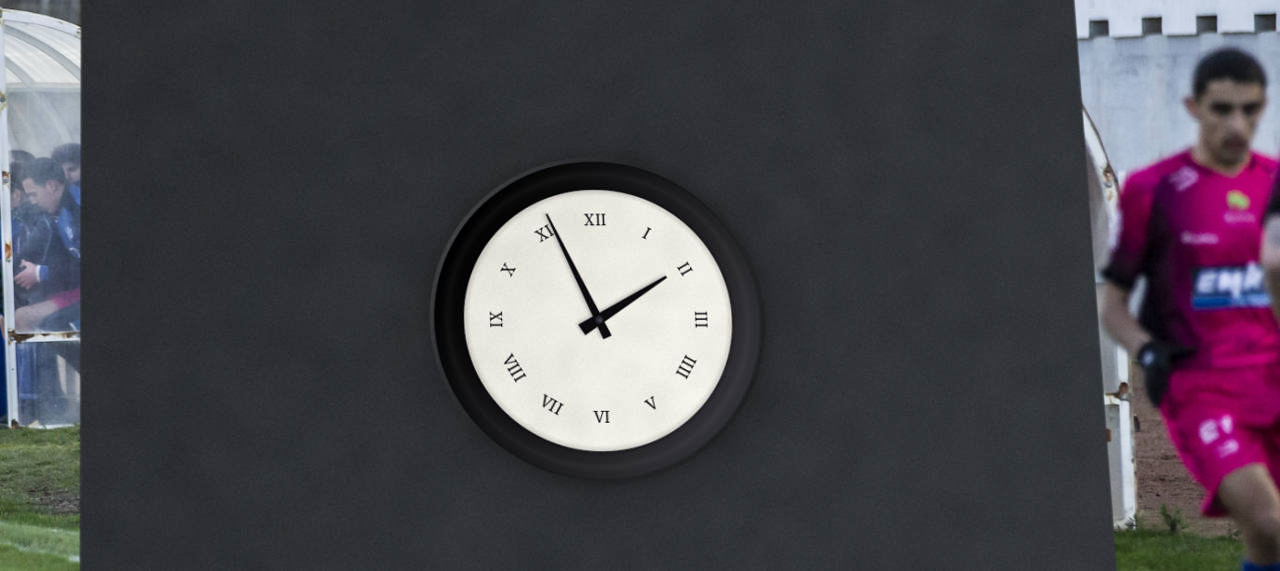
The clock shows **1:56**
